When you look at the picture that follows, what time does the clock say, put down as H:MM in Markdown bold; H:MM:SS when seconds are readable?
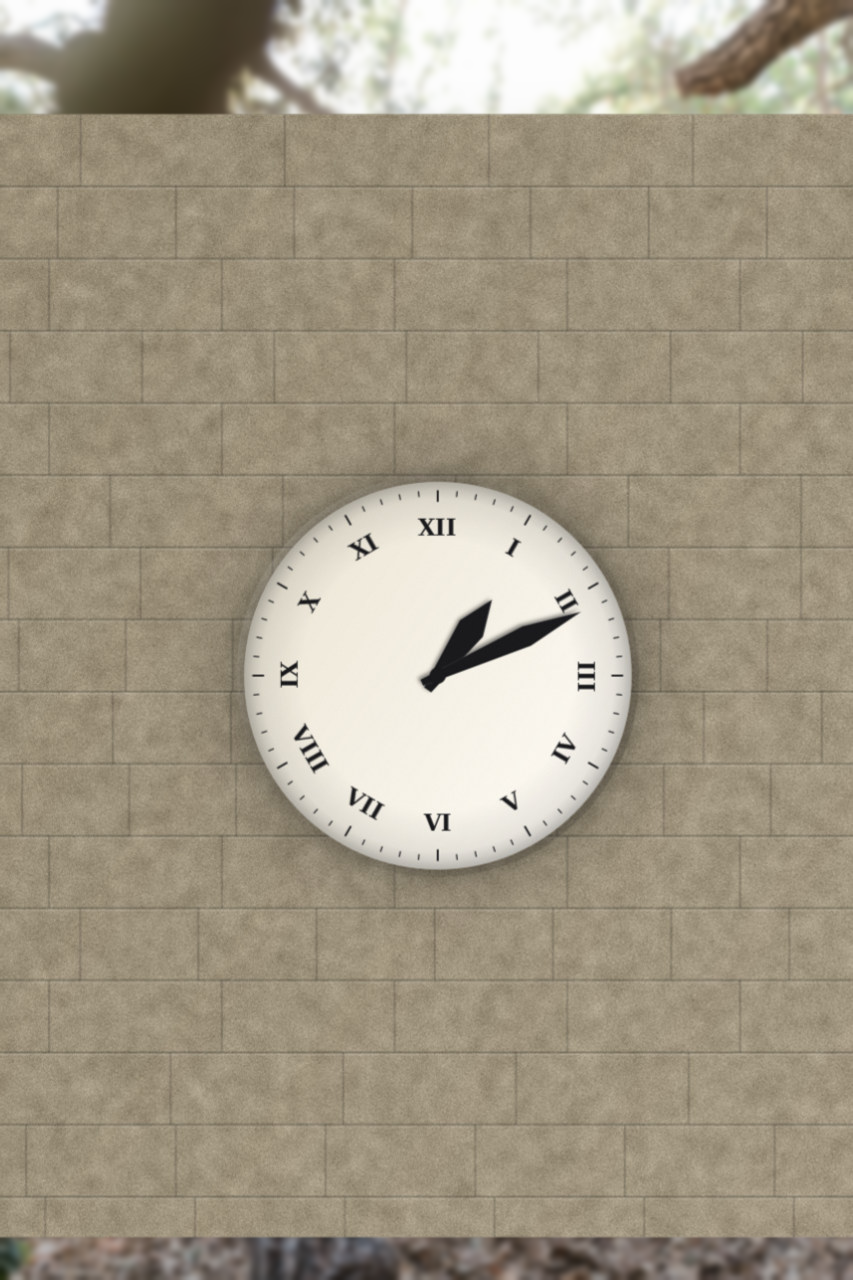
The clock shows **1:11**
